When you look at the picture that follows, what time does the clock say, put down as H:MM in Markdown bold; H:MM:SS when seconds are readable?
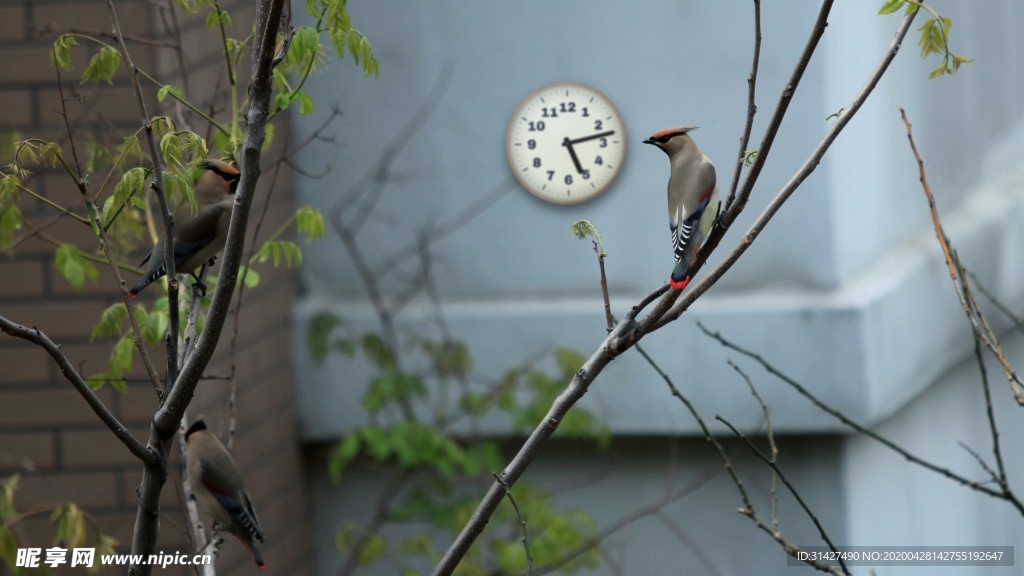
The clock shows **5:13**
